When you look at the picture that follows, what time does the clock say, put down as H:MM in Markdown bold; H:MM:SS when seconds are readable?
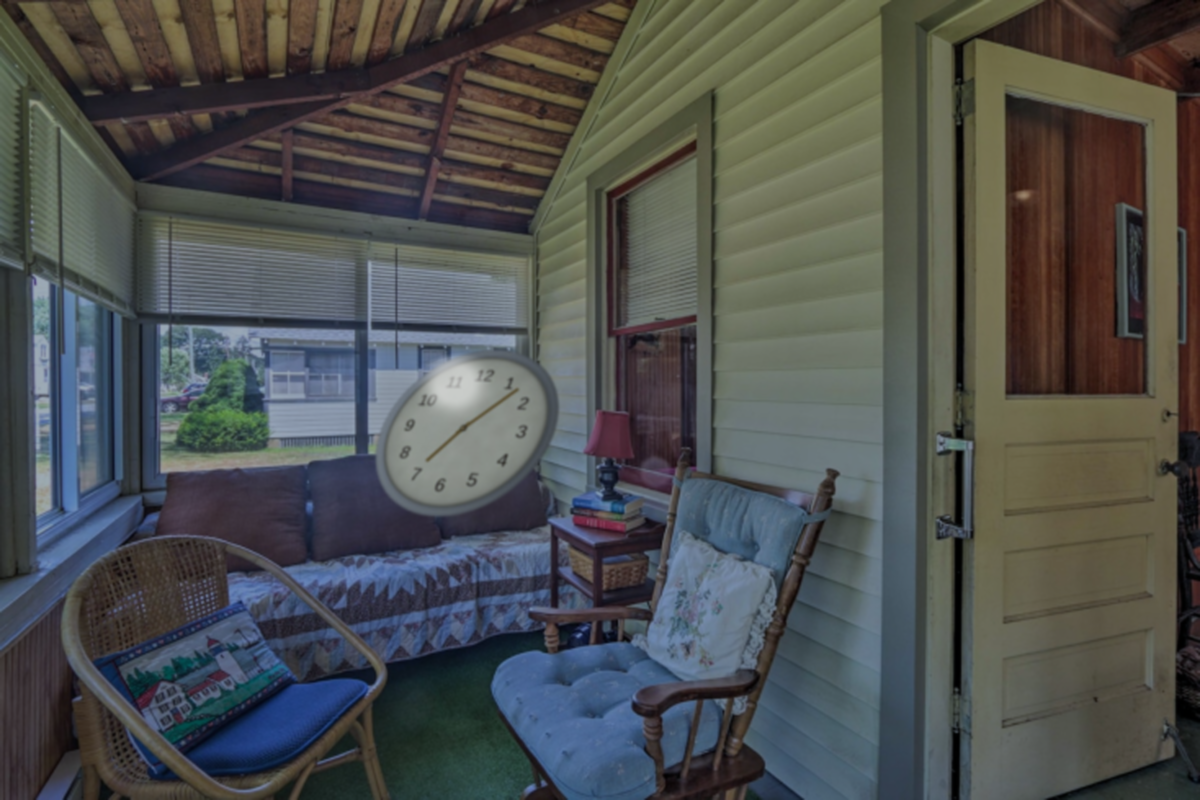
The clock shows **7:07**
